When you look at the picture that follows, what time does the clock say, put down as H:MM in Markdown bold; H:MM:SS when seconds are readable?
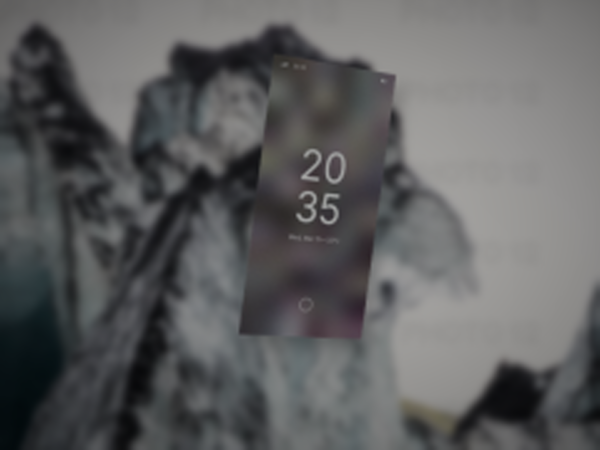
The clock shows **20:35**
